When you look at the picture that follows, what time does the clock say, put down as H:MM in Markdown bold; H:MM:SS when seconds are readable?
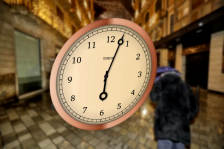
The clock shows **6:03**
